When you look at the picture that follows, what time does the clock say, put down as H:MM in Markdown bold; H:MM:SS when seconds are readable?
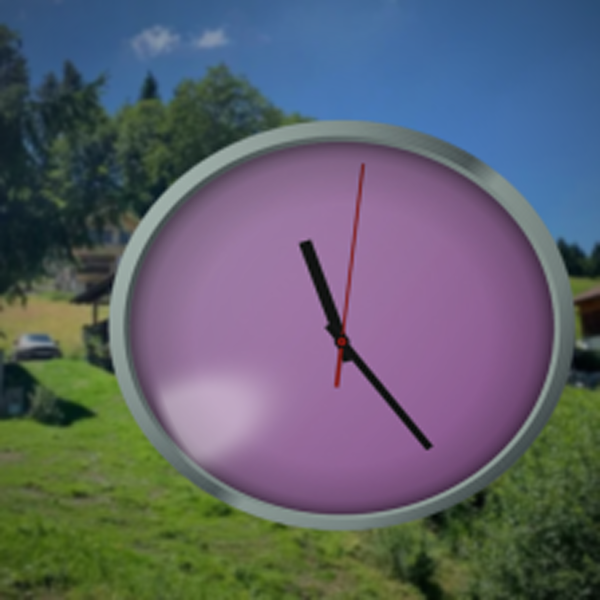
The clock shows **11:24:01**
